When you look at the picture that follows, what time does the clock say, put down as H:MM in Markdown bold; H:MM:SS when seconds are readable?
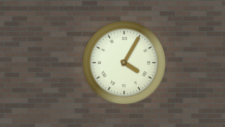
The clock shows **4:05**
